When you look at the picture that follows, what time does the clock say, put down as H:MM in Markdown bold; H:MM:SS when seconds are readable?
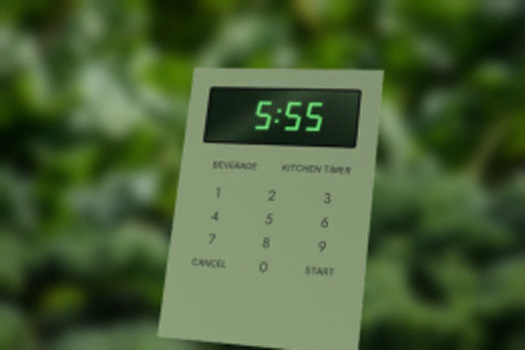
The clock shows **5:55**
